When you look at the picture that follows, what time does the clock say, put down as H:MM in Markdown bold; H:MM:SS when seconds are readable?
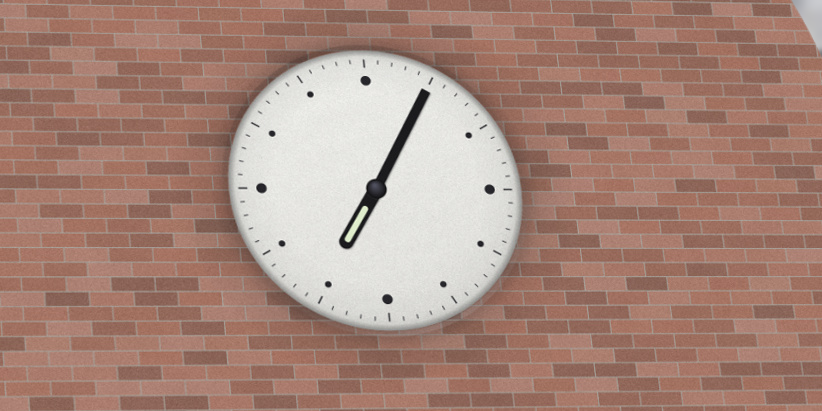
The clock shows **7:05**
